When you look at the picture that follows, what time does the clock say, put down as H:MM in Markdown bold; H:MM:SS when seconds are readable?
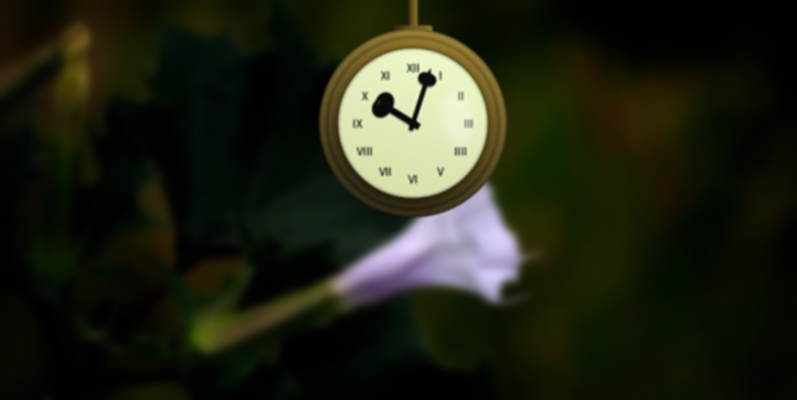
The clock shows **10:03**
